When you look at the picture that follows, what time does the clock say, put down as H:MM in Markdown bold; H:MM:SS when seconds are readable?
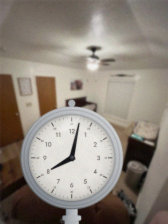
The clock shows **8:02**
